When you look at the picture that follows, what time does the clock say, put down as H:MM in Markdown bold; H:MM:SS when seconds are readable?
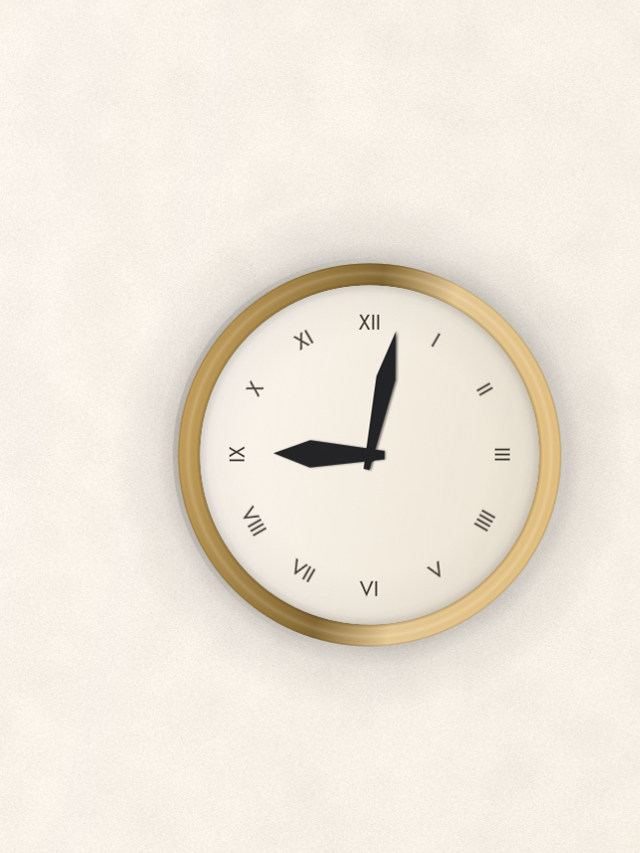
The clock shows **9:02**
